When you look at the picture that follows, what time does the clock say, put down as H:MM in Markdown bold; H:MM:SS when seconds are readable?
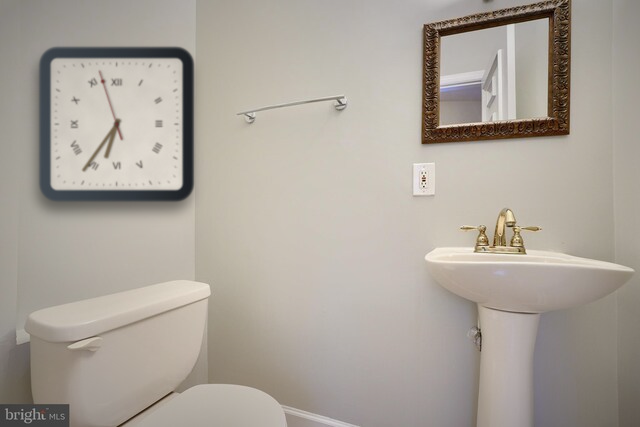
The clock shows **6:35:57**
